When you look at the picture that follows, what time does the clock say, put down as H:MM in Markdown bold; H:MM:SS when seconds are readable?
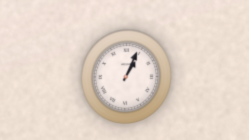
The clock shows **1:04**
